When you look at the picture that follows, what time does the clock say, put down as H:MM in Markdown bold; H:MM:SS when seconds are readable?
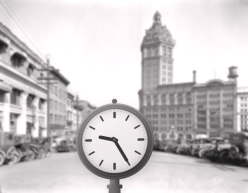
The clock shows **9:25**
